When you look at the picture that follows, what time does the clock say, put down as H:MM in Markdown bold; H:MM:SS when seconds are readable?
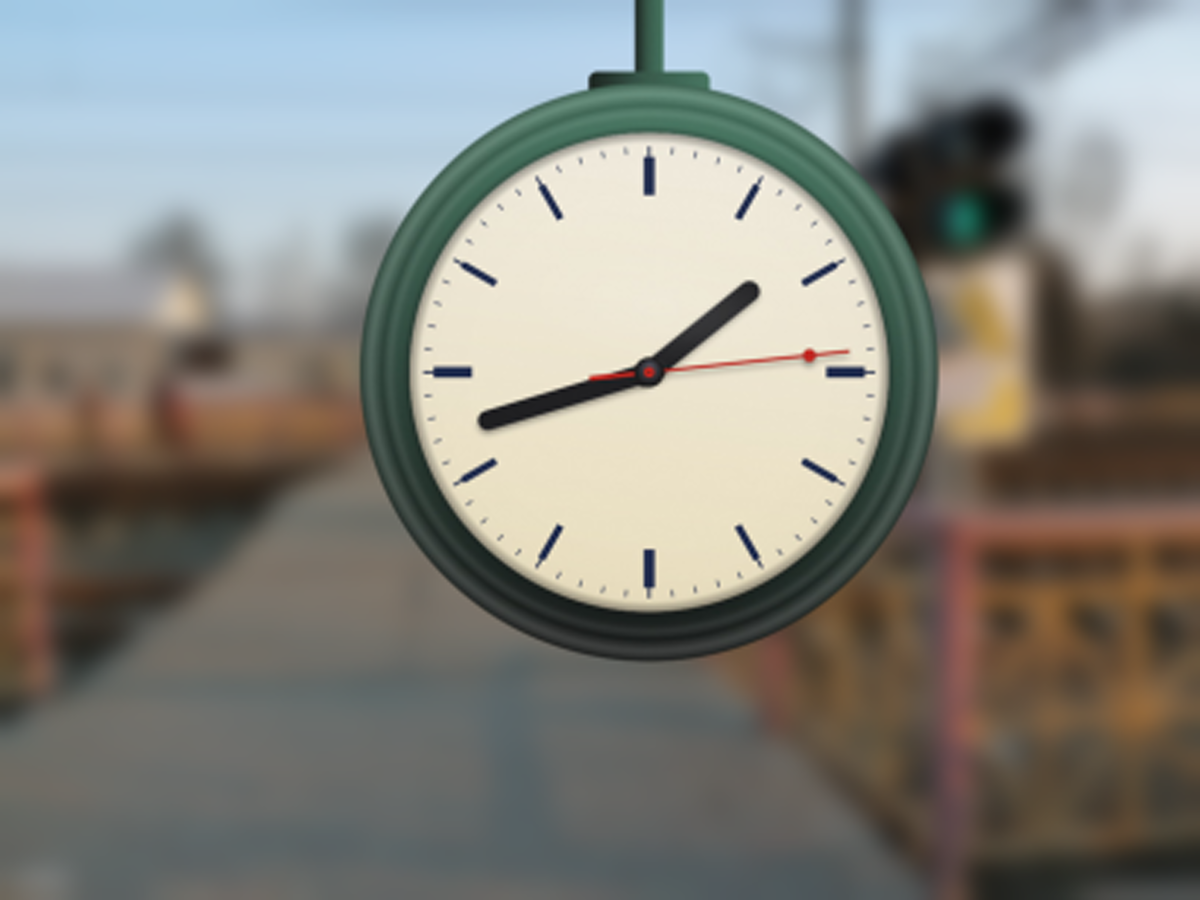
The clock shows **1:42:14**
